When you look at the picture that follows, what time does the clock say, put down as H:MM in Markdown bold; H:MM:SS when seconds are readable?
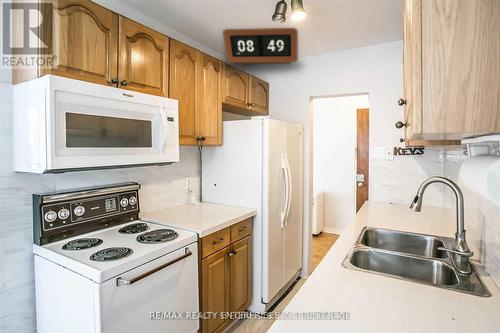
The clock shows **8:49**
